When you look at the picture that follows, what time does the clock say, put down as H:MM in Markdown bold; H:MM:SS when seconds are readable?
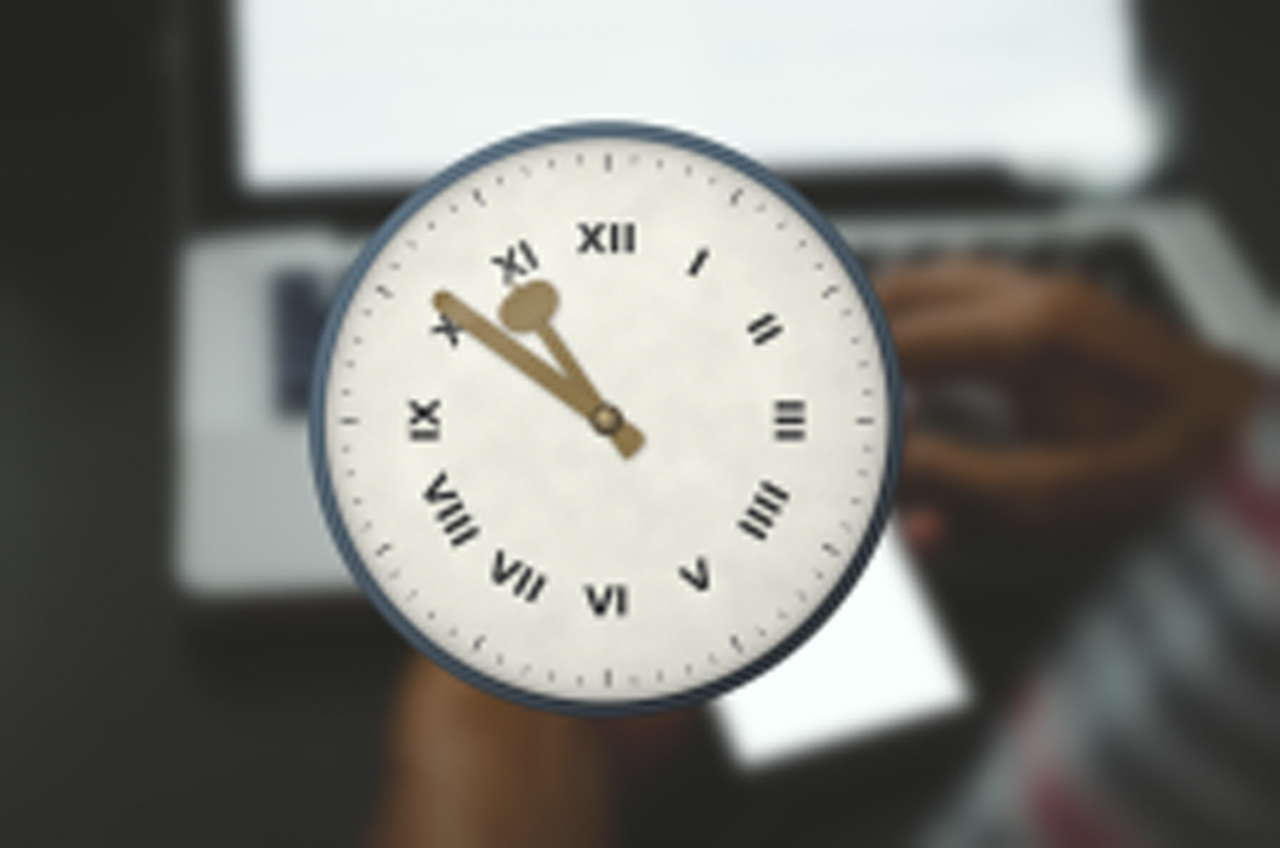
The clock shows **10:51**
